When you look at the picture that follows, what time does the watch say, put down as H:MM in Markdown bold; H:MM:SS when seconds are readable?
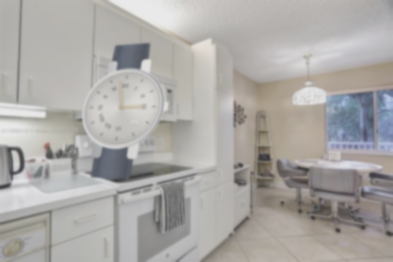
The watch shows **2:58**
